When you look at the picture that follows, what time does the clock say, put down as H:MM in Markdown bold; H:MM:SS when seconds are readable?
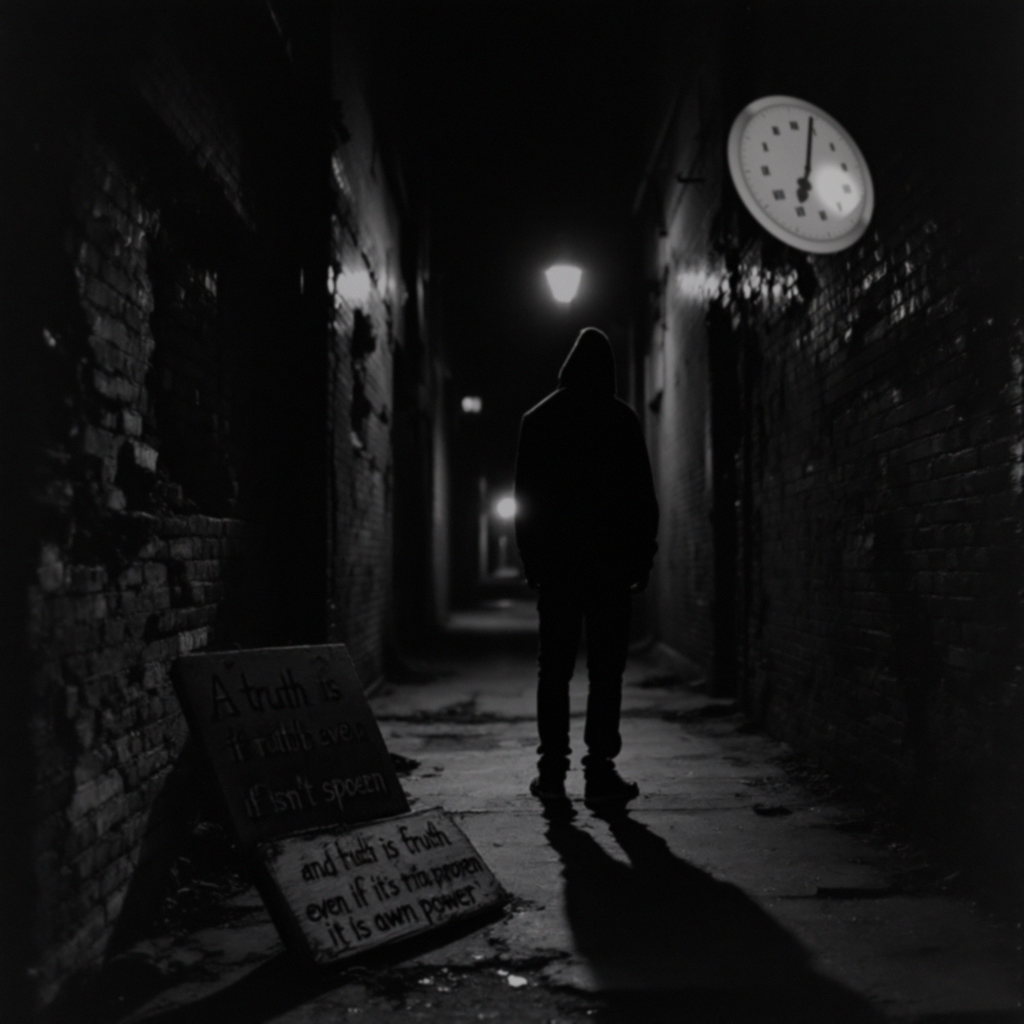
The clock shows **7:04**
